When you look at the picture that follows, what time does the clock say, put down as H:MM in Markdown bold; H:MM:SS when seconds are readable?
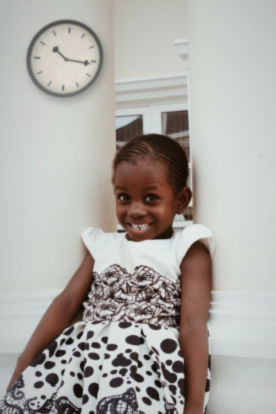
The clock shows **10:16**
